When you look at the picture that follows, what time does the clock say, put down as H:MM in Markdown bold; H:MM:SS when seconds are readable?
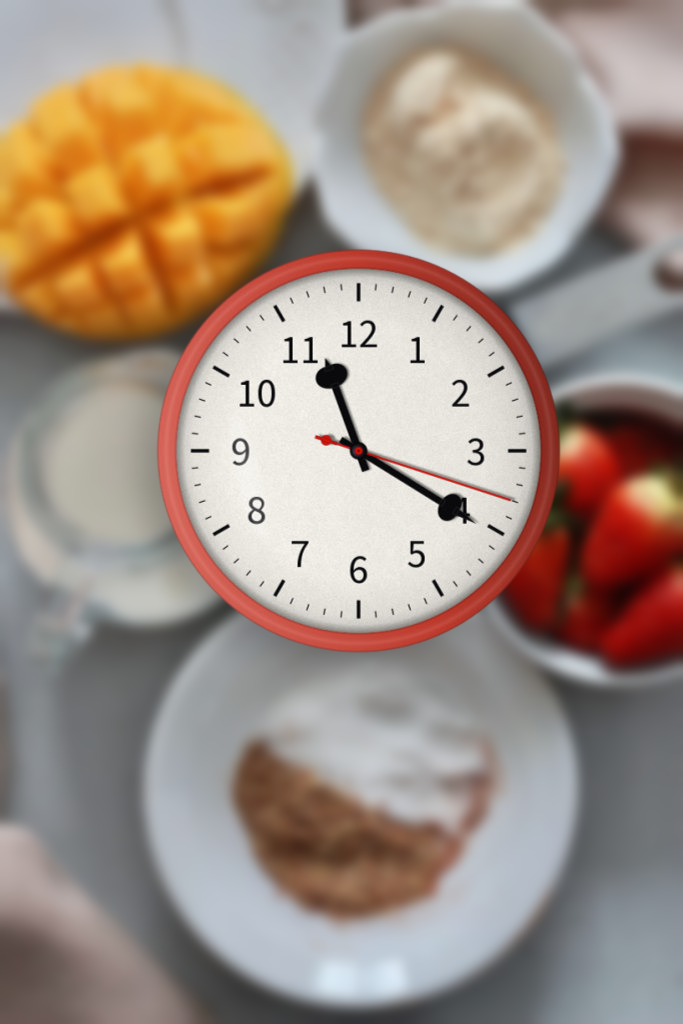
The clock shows **11:20:18**
